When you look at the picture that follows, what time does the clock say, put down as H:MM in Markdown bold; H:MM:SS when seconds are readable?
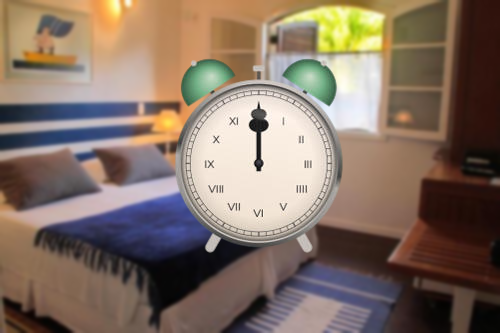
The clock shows **12:00**
